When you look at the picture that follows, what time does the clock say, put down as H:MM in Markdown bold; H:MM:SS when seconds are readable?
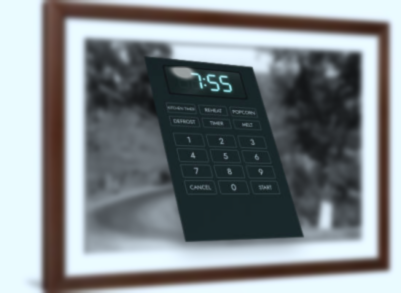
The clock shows **7:55**
